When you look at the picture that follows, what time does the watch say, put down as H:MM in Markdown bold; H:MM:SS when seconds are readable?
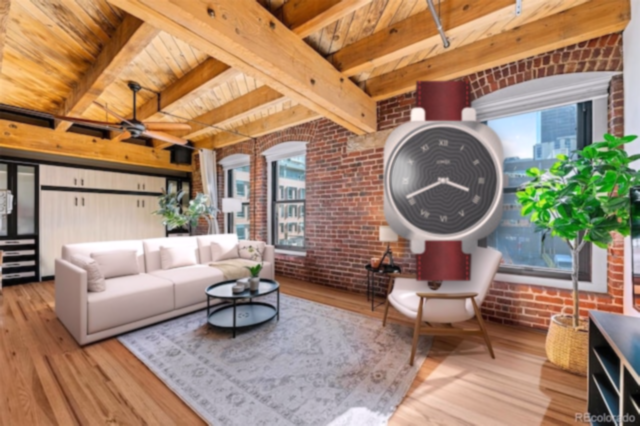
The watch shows **3:41**
